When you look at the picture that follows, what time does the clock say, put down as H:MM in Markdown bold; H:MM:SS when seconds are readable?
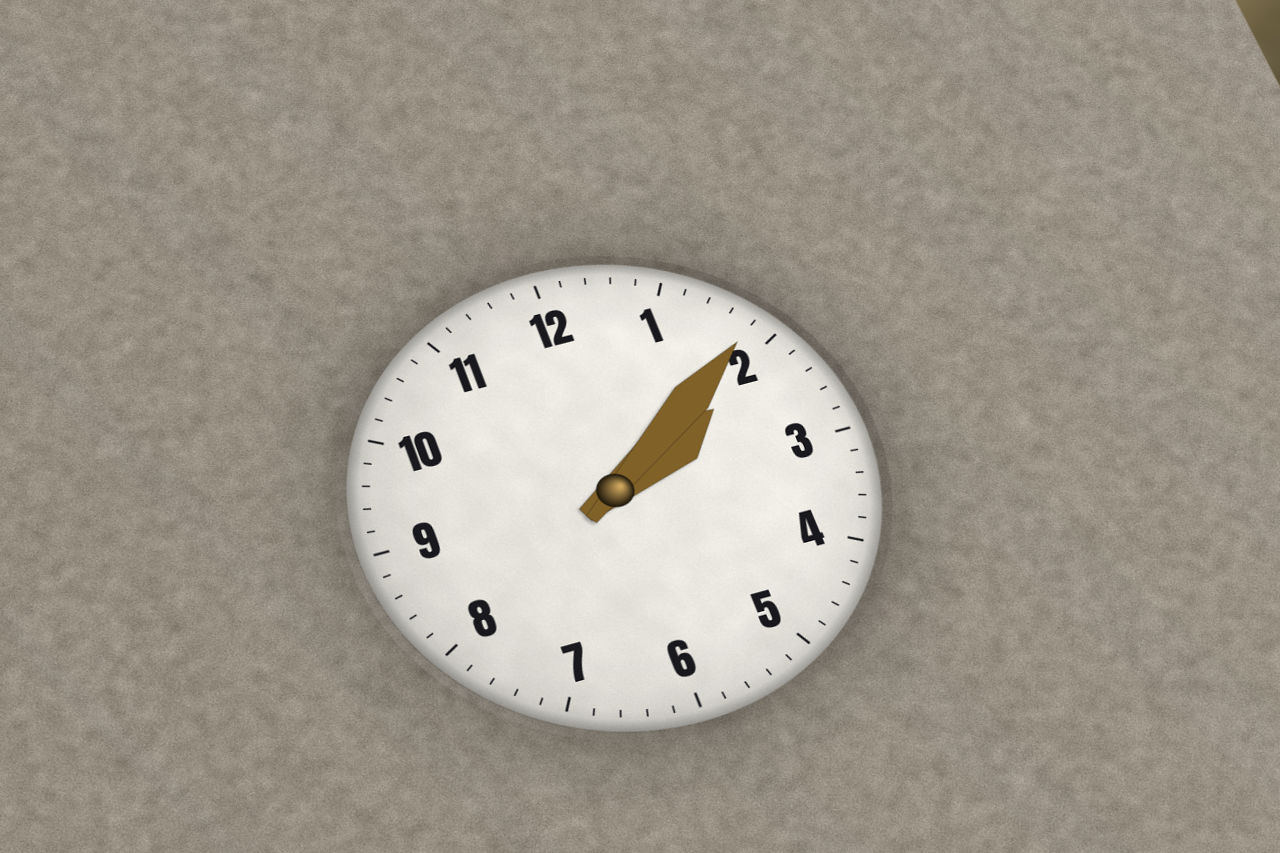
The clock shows **2:09**
